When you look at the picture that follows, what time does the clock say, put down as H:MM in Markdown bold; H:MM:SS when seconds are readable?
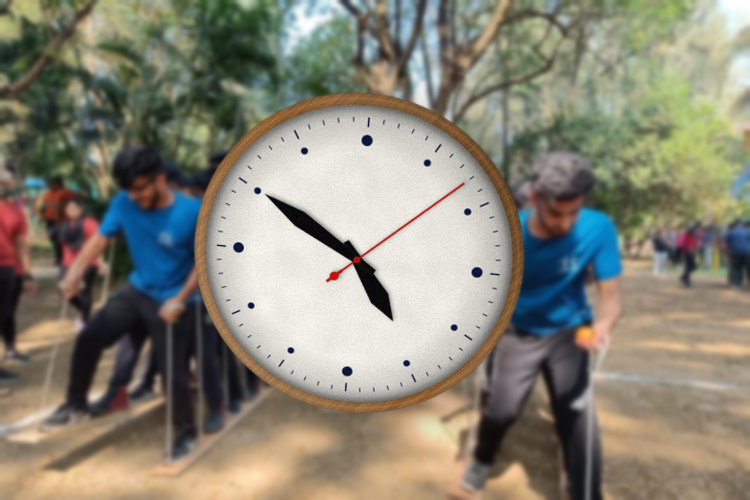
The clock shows **4:50:08**
